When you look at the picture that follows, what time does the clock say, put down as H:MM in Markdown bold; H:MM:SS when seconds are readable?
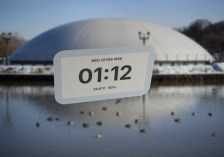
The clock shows **1:12**
